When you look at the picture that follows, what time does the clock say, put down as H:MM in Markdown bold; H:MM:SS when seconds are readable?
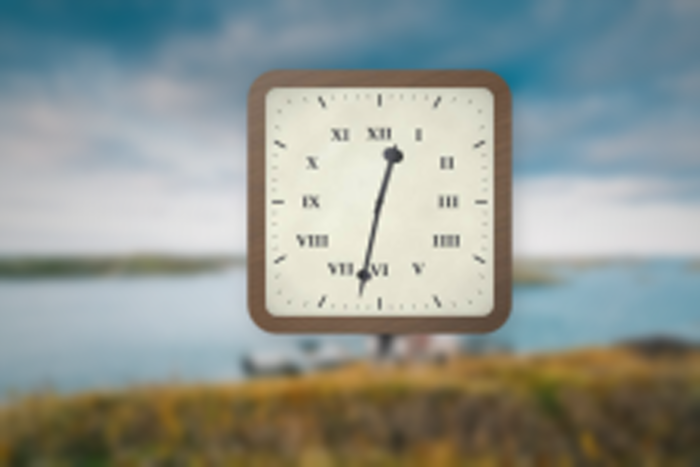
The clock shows **12:32**
